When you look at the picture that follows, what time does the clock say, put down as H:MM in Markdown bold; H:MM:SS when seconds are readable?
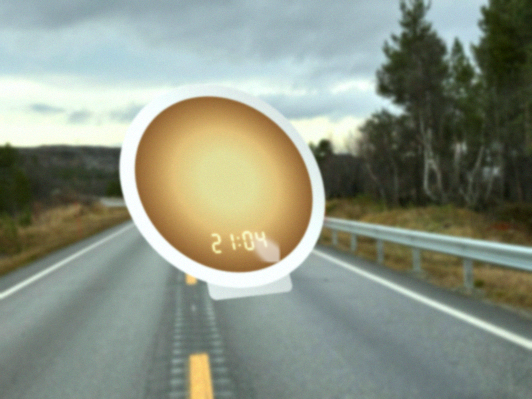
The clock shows **21:04**
